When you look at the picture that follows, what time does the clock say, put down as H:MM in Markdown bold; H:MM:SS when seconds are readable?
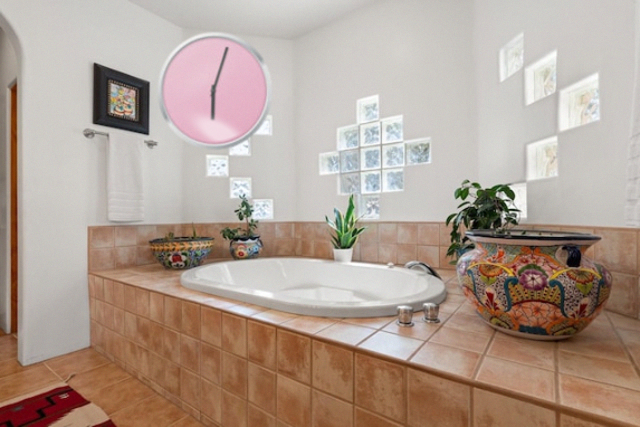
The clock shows **6:03**
